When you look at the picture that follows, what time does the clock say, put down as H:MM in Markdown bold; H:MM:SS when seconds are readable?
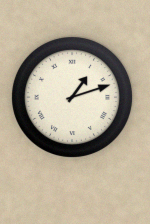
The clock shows **1:12**
